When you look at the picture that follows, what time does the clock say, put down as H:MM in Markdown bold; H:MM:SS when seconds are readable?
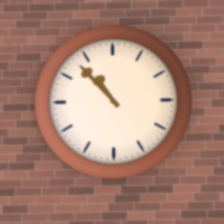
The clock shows **10:53**
